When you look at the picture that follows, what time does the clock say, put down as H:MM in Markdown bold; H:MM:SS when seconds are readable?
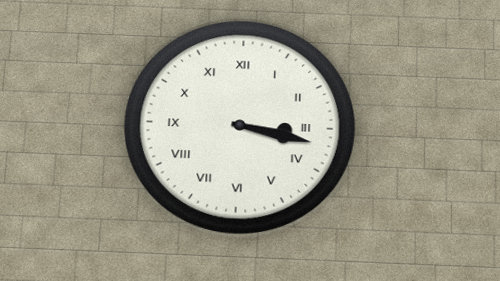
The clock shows **3:17**
